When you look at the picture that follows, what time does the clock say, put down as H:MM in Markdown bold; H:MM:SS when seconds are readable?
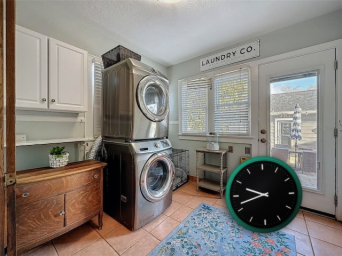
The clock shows **9:42**
